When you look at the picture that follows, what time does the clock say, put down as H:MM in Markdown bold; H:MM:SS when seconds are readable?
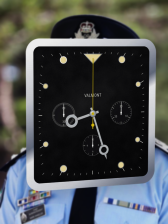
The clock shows **8:27**
